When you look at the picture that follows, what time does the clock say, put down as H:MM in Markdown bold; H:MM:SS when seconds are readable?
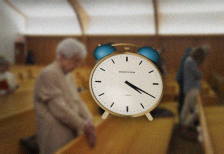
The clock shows **4:20**
